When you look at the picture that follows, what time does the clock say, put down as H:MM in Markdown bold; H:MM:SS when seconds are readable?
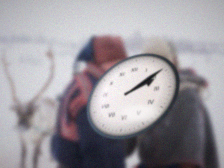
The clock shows **2:09**
